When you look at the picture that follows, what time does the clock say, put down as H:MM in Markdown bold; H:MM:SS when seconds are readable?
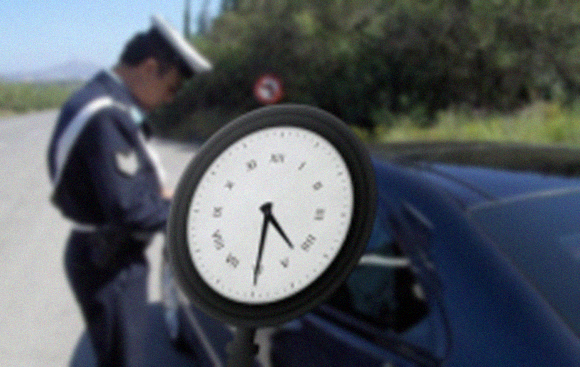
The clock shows **4:30**
